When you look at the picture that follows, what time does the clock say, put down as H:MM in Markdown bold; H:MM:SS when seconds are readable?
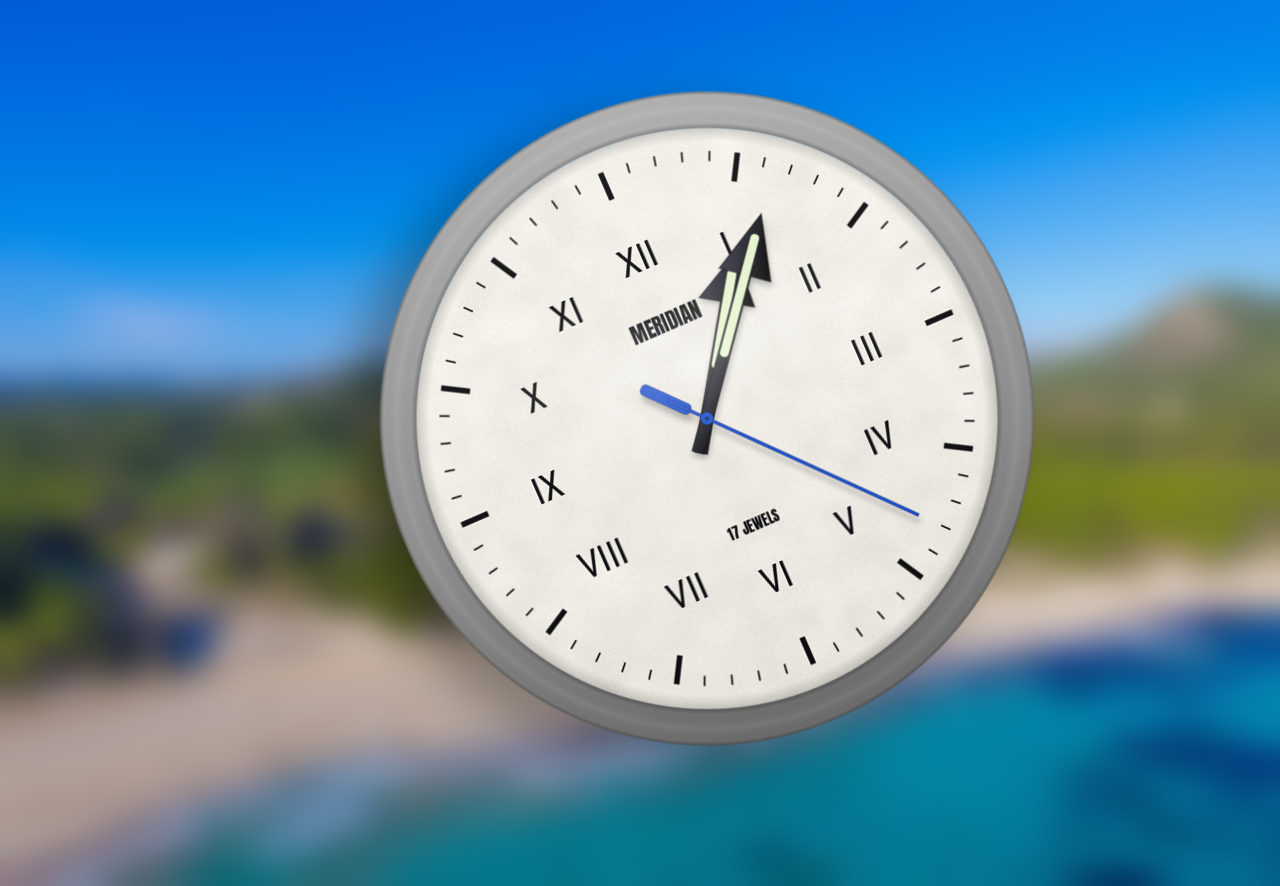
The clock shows **1:06:23**
